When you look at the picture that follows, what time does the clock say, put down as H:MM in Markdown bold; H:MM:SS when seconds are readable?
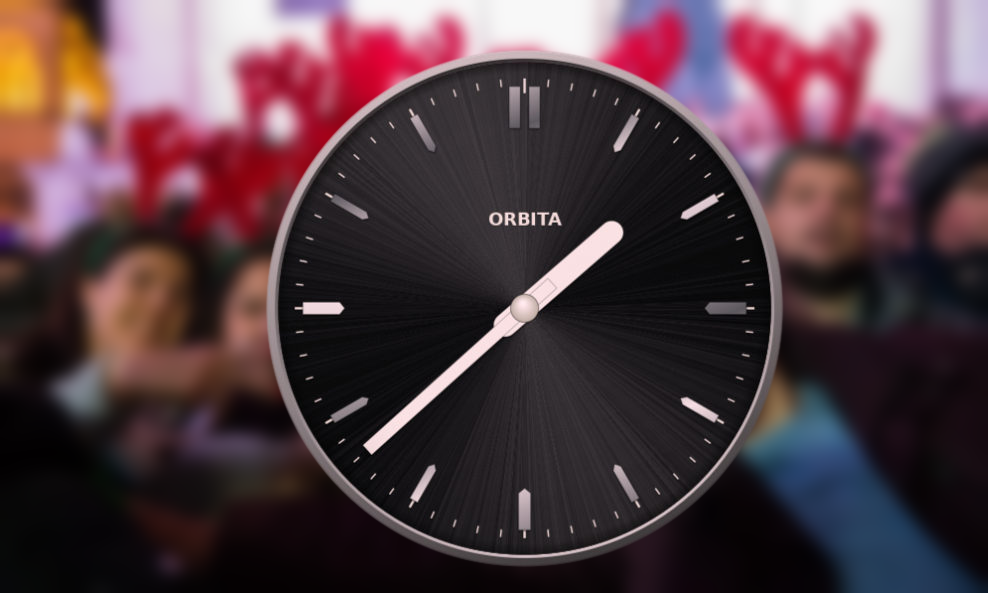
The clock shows **1:38**
